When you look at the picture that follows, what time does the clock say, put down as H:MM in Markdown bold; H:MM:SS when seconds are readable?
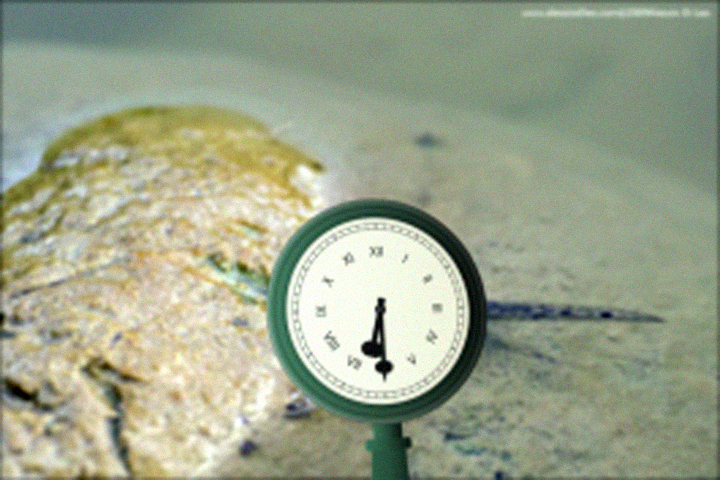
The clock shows **6:30**
